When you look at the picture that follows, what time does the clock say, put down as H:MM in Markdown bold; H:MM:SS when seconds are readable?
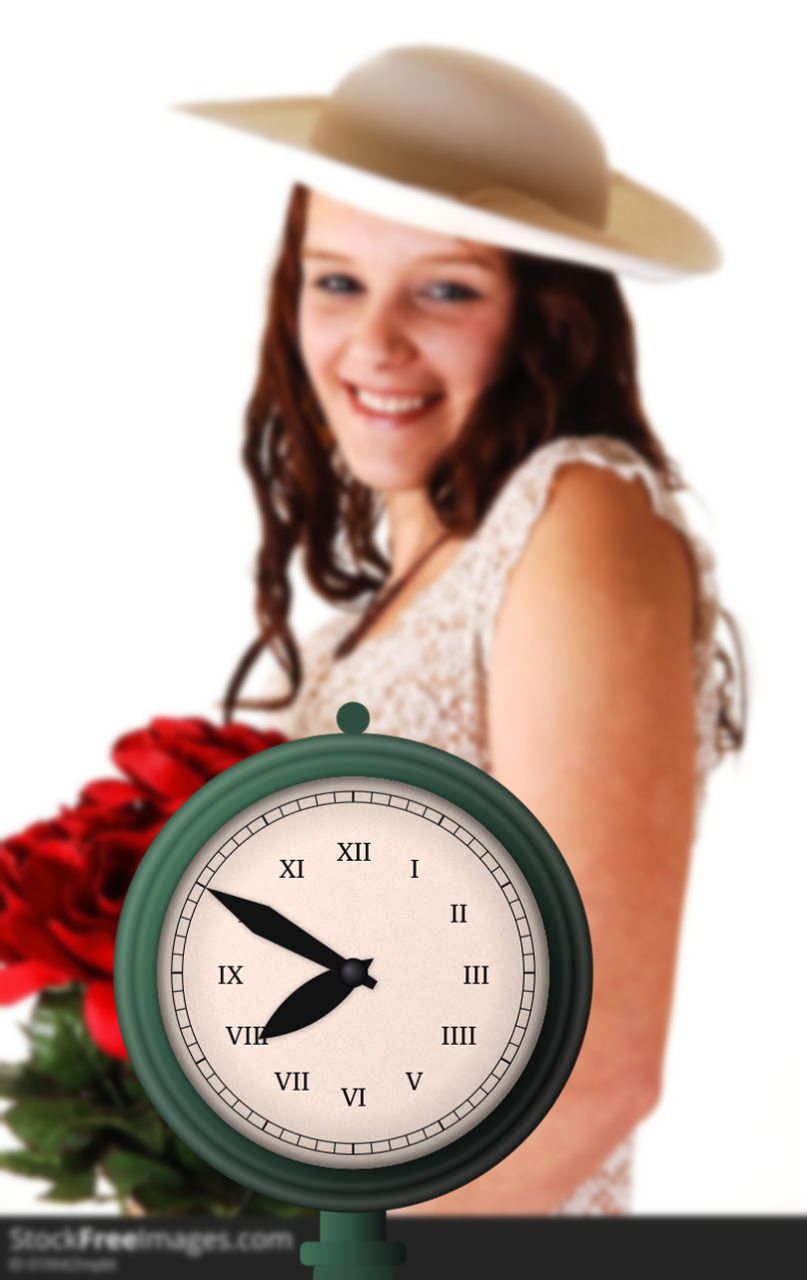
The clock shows **7:50**
